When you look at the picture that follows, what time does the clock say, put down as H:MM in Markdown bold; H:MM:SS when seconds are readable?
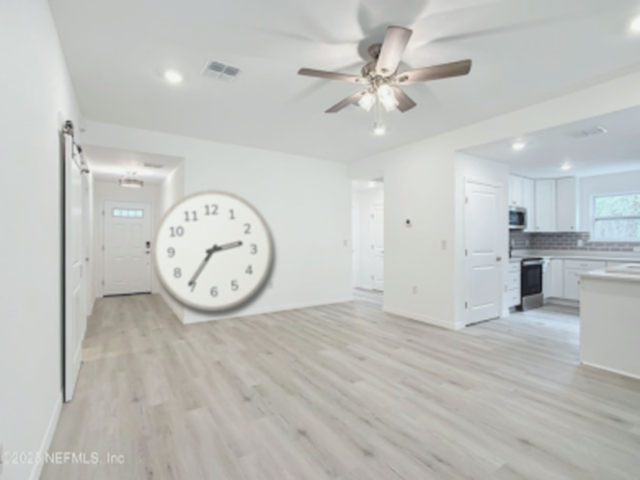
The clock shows **2:36**
